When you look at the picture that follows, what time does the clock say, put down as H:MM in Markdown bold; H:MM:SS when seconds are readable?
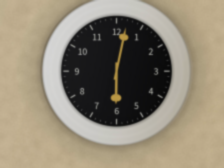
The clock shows **6:02**
